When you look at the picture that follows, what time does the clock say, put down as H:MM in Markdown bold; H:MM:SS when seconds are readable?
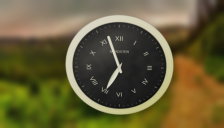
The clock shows **6:57**
